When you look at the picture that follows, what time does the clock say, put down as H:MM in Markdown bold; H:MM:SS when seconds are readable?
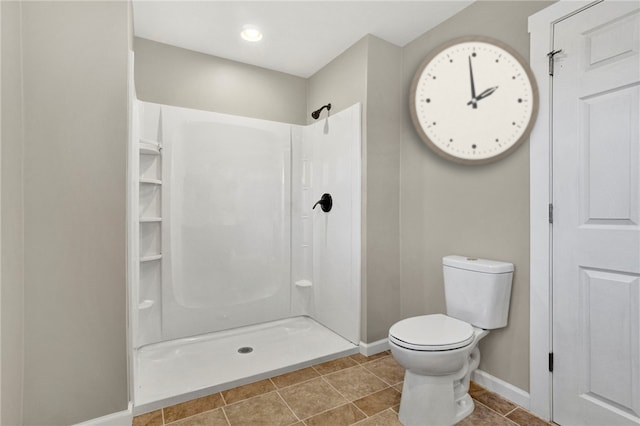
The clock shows **1:59**
